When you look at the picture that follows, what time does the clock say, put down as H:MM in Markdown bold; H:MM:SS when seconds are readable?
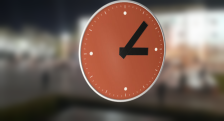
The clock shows **3:07**
